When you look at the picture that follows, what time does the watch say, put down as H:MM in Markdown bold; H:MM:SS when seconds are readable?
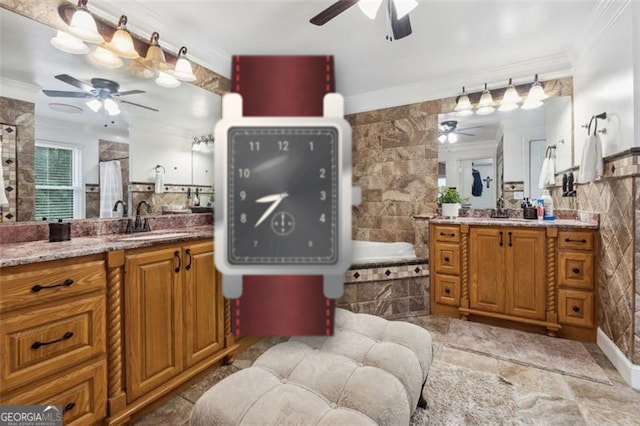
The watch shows **8:37**
